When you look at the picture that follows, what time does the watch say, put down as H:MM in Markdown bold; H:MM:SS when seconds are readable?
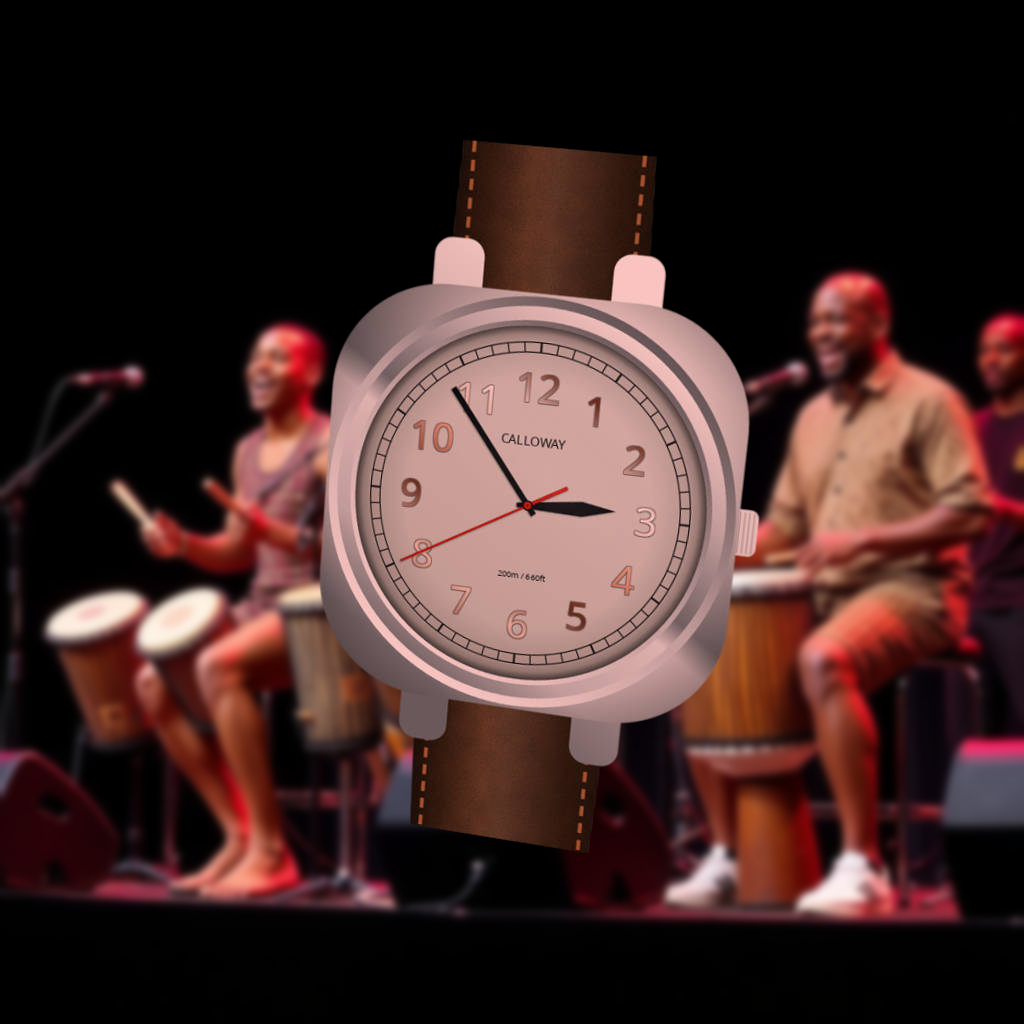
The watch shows **2:53:40**
